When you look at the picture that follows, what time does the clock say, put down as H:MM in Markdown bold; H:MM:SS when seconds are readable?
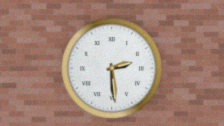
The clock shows **2:29**
